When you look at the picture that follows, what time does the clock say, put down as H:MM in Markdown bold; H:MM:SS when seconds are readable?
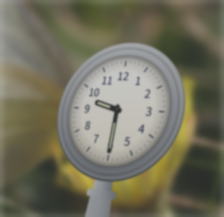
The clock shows **9:30**
